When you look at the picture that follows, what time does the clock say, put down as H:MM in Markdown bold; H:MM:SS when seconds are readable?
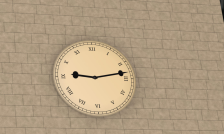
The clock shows **9:13**
